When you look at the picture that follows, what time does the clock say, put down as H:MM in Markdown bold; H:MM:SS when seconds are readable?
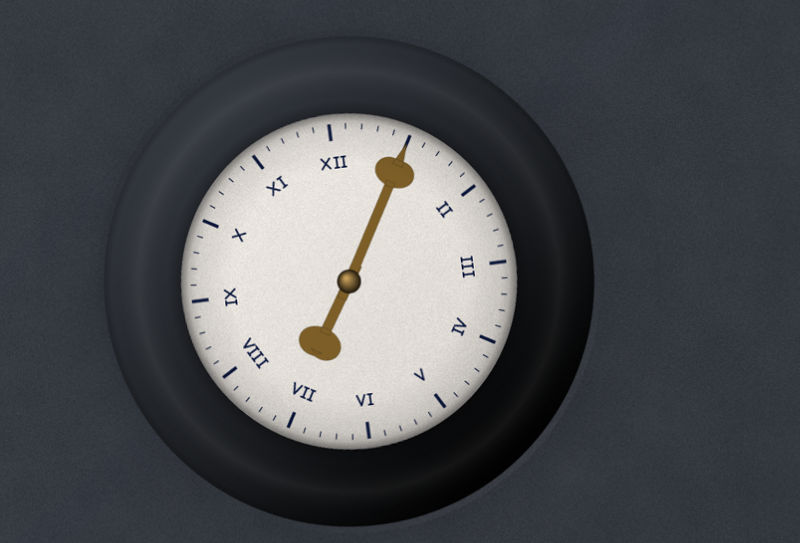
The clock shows **7:05**
